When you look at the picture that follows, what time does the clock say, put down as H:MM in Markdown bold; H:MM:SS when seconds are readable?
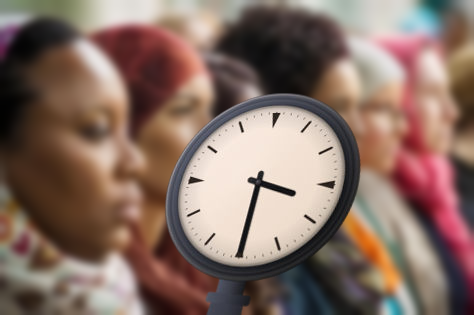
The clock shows **3:30**
